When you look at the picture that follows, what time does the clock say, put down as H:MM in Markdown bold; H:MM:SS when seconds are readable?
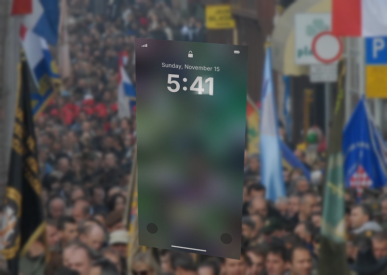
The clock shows **5:41**
